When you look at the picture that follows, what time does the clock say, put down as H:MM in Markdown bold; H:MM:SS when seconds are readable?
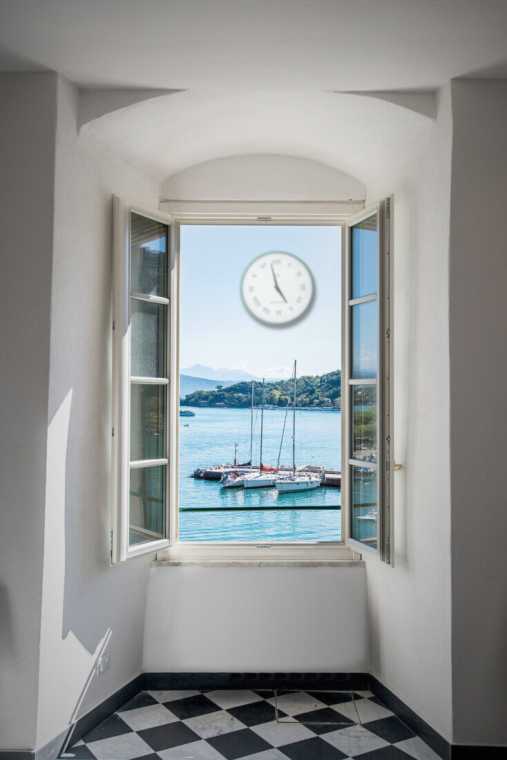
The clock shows **4:58**
